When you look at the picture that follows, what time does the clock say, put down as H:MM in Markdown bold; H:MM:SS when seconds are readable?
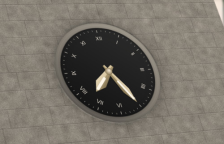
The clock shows **7:25**
